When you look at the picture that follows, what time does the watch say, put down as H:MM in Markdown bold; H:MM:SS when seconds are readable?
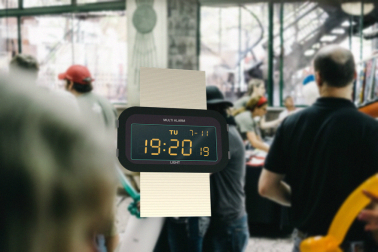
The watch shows **19:20:19**
